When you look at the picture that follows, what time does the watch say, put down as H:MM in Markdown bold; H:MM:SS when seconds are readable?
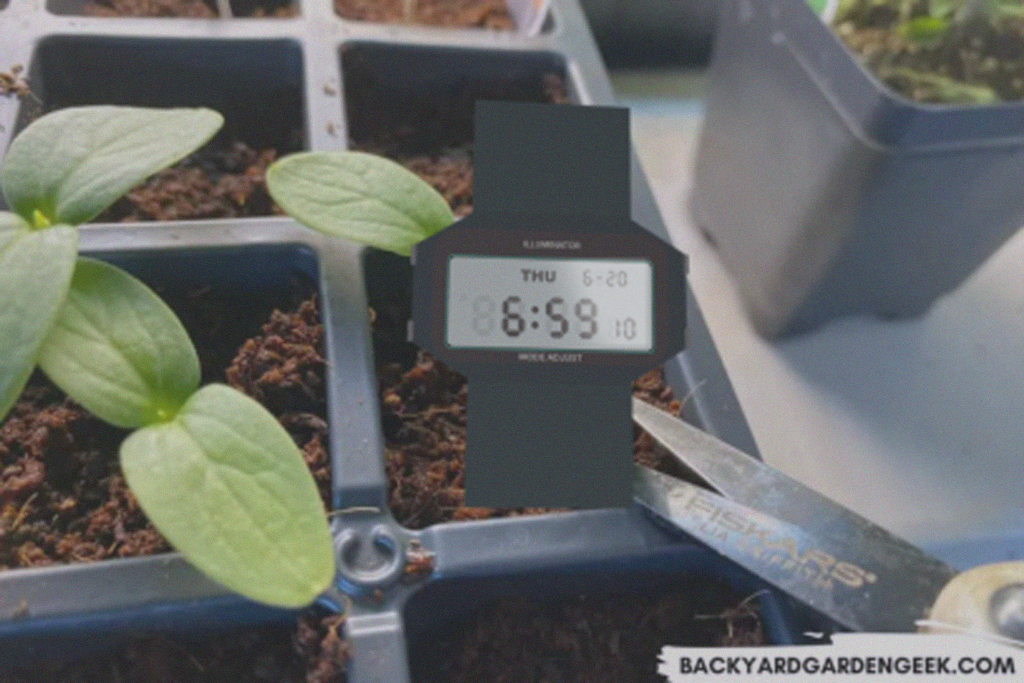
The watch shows **6:59:10**
